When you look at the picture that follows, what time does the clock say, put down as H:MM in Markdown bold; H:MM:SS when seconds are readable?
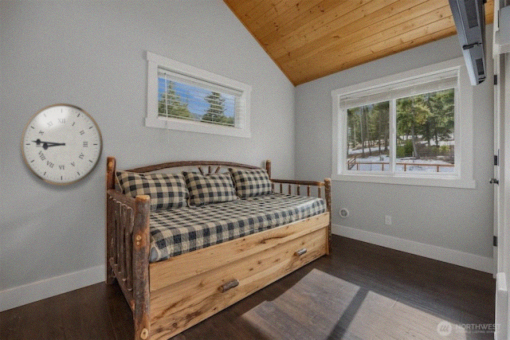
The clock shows **8:46**
